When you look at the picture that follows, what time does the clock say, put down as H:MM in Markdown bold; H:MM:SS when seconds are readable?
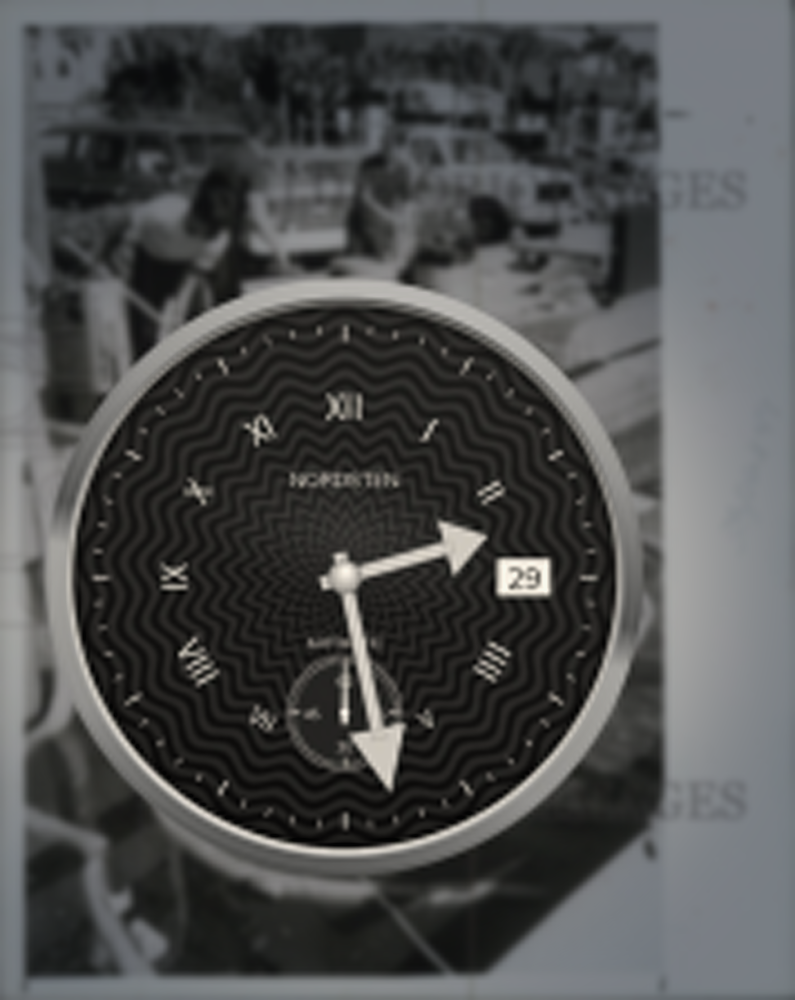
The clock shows **2:28**
